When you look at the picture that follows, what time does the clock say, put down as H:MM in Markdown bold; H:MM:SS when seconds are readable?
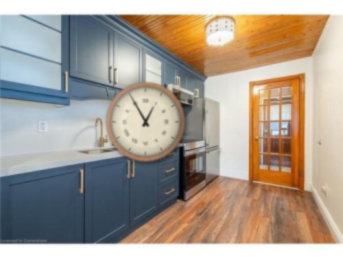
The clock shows **12:55**
